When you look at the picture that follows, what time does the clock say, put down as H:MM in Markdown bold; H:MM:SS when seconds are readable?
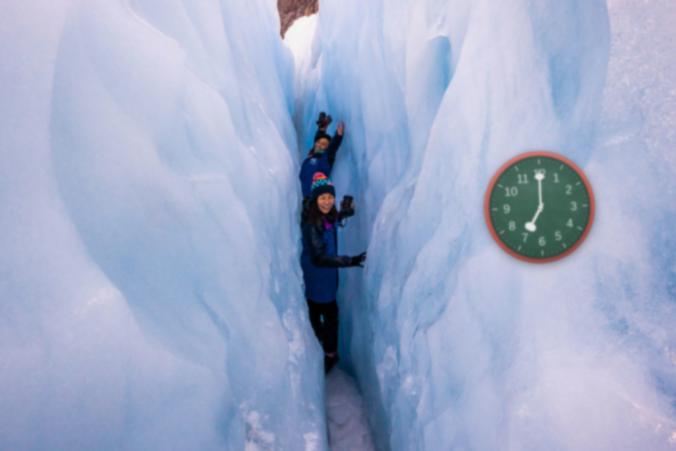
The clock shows **7:00**
